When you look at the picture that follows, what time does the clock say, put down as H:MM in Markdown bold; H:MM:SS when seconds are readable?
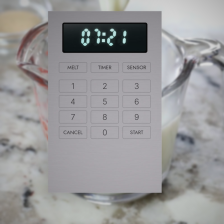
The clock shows **7:21**
